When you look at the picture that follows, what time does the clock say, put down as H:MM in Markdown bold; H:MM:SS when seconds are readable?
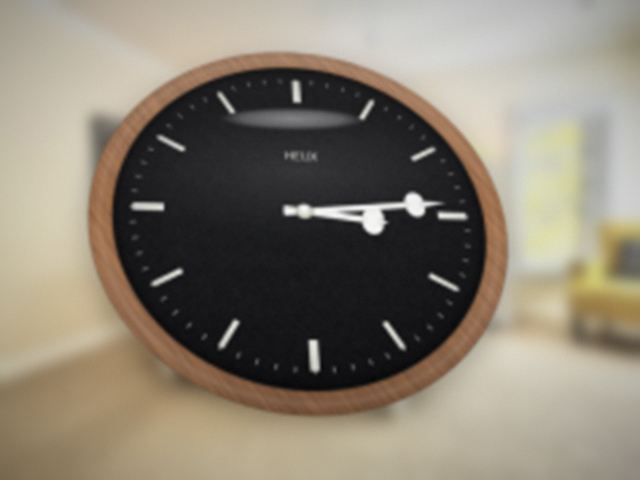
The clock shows **3:14**
